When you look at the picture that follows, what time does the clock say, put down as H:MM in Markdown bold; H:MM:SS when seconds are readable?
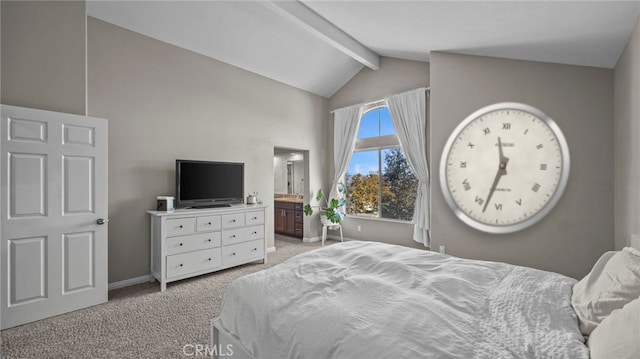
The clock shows **11:33**
